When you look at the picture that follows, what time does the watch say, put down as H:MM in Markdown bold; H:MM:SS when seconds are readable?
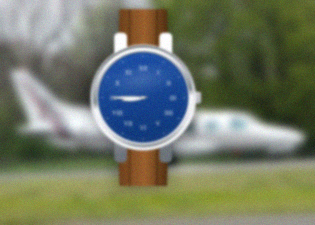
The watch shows **8:45**
